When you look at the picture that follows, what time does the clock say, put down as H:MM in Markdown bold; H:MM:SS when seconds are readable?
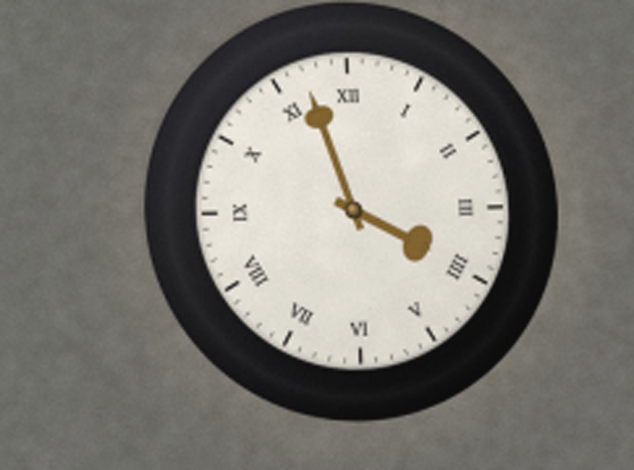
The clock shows **3:57**
